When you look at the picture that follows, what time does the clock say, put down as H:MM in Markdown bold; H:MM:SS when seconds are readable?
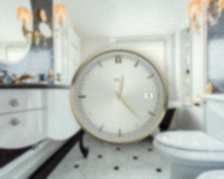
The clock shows **12:23**
